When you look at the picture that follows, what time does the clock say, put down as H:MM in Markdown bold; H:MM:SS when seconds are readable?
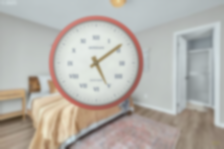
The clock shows **5:09**
